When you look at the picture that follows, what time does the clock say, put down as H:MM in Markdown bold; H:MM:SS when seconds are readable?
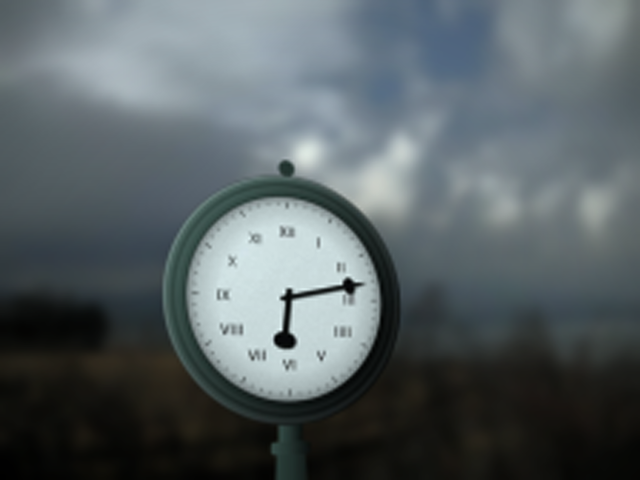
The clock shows **6:13**
